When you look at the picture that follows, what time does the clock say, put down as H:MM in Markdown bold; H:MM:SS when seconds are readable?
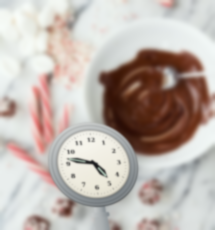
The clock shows **4:47**
